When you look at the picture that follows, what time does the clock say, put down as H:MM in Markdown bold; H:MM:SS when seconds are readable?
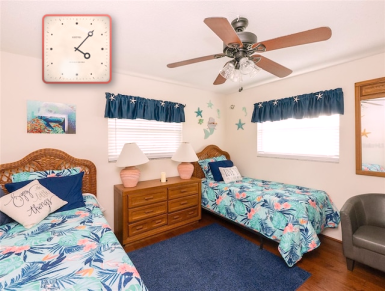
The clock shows **4:07**
